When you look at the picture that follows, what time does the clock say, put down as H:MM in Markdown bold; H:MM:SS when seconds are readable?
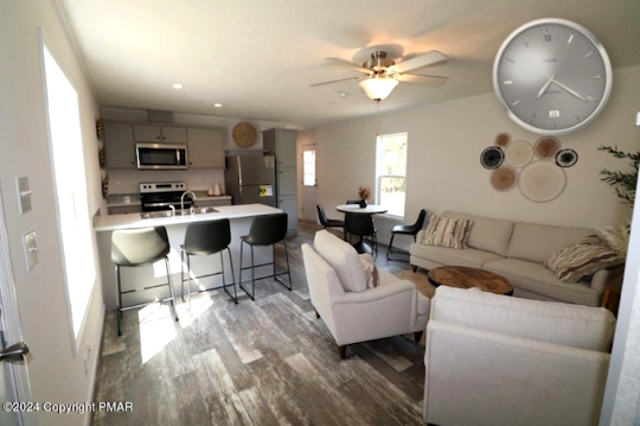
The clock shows **7:21**
